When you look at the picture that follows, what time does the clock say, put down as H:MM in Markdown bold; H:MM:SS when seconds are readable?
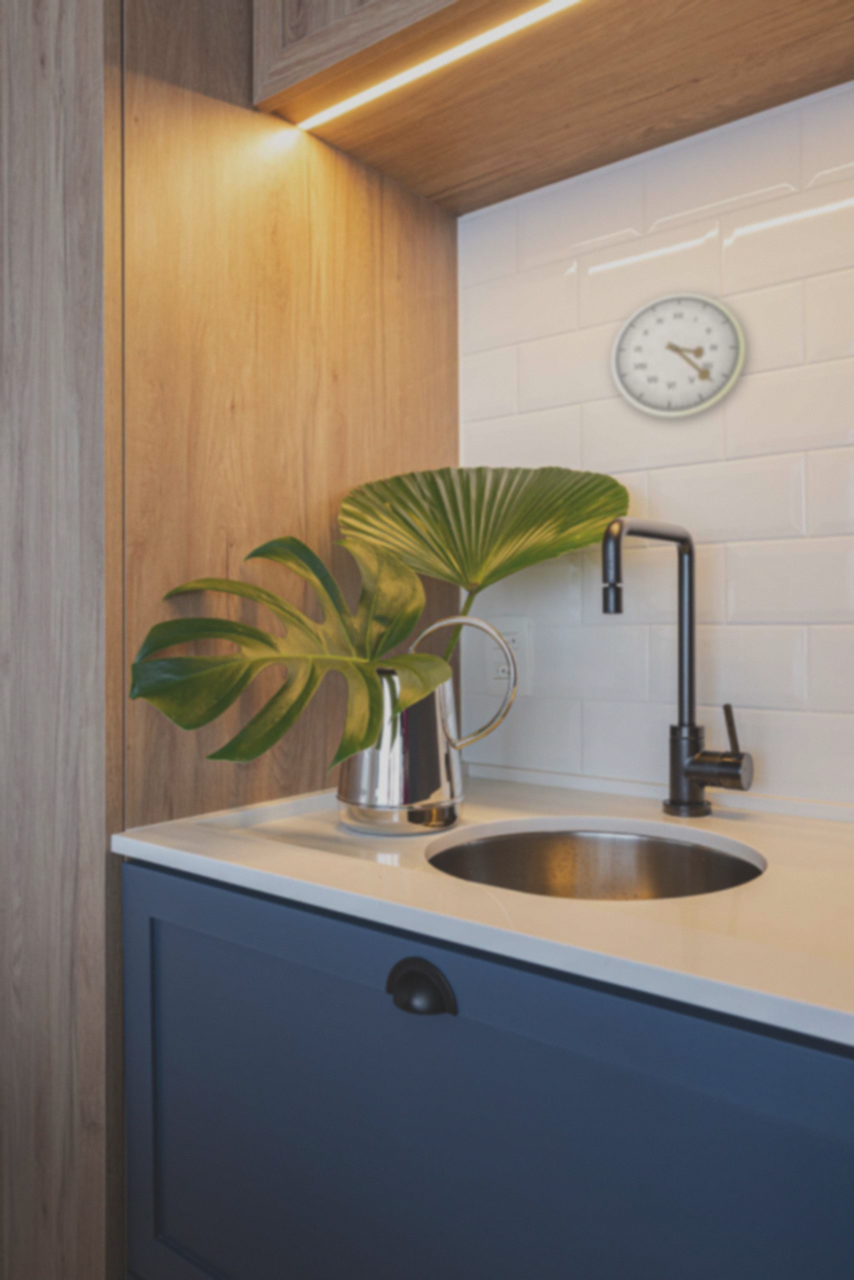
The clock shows **3:22**
